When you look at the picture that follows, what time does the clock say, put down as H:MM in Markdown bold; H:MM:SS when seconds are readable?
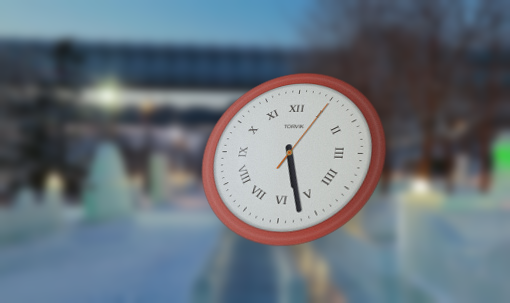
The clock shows **5:27:05**
